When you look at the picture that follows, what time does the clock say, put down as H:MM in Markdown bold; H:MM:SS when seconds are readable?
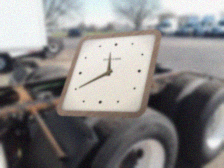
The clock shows **11:40**
